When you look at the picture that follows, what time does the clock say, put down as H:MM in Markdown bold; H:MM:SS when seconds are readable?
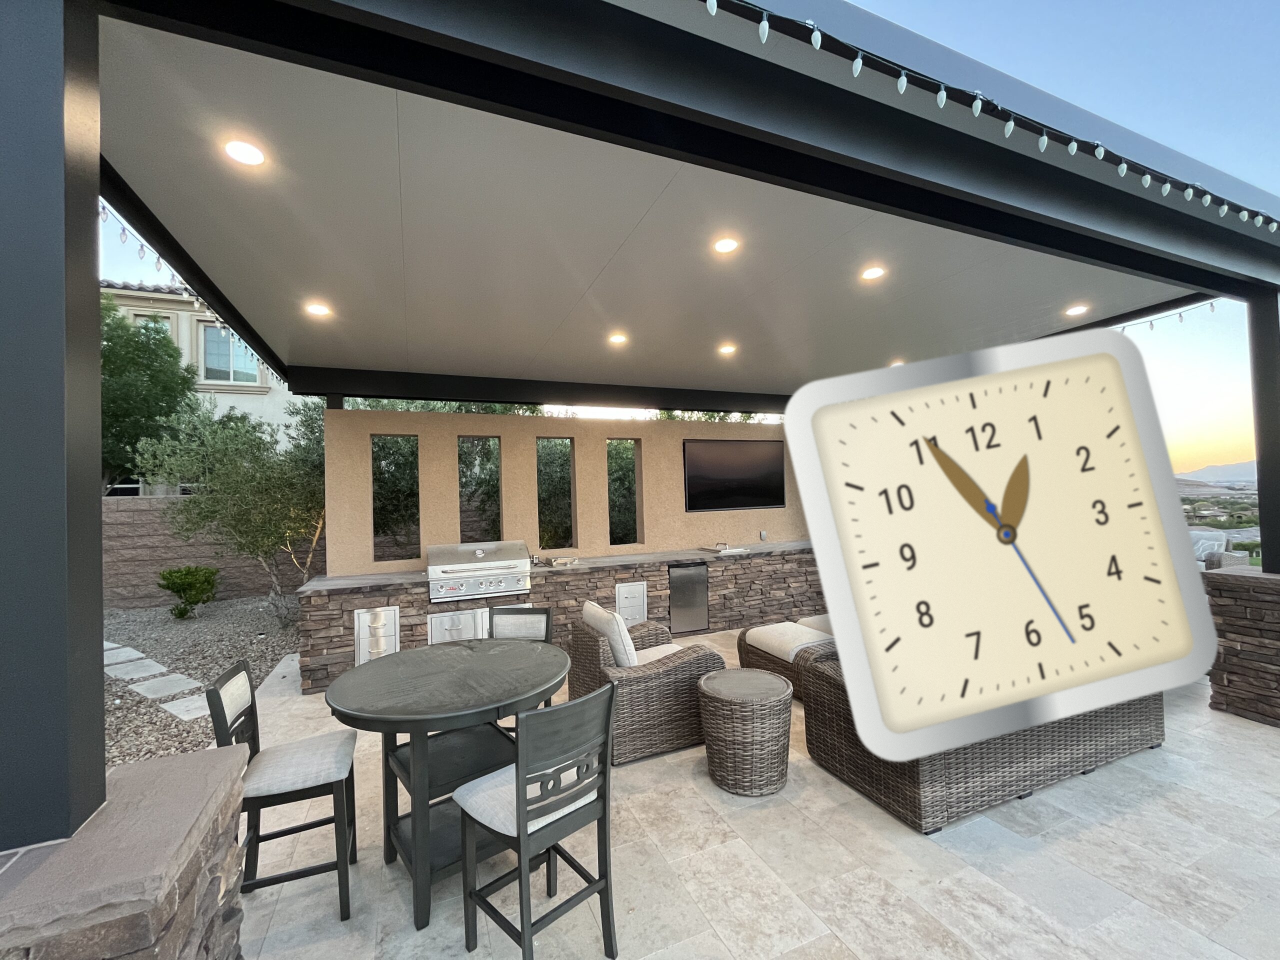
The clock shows **12:55:27**
